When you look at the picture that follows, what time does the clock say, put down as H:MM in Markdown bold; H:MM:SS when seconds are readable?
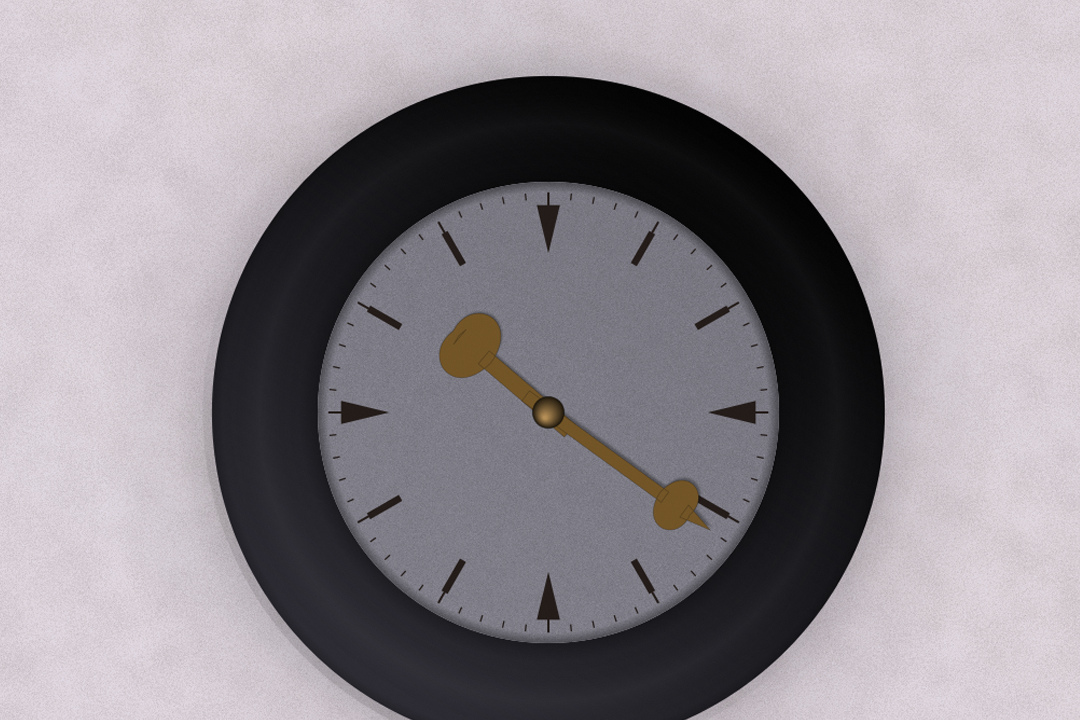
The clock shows **10:21**
